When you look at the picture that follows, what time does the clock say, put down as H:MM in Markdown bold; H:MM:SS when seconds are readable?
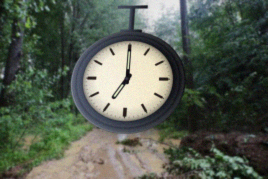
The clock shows **7:00**
